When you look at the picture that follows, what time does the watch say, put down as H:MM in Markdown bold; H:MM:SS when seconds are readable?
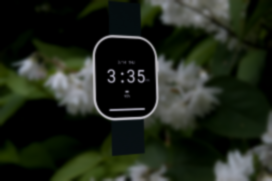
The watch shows **3:35**
